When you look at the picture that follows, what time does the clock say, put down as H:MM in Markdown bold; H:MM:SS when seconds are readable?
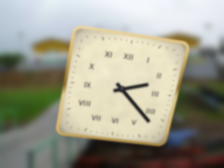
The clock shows **2:22**
